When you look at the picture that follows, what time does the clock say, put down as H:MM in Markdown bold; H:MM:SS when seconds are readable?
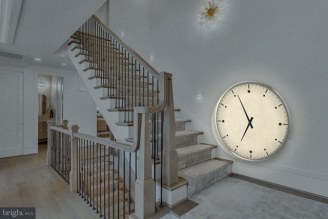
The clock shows **6:56**
